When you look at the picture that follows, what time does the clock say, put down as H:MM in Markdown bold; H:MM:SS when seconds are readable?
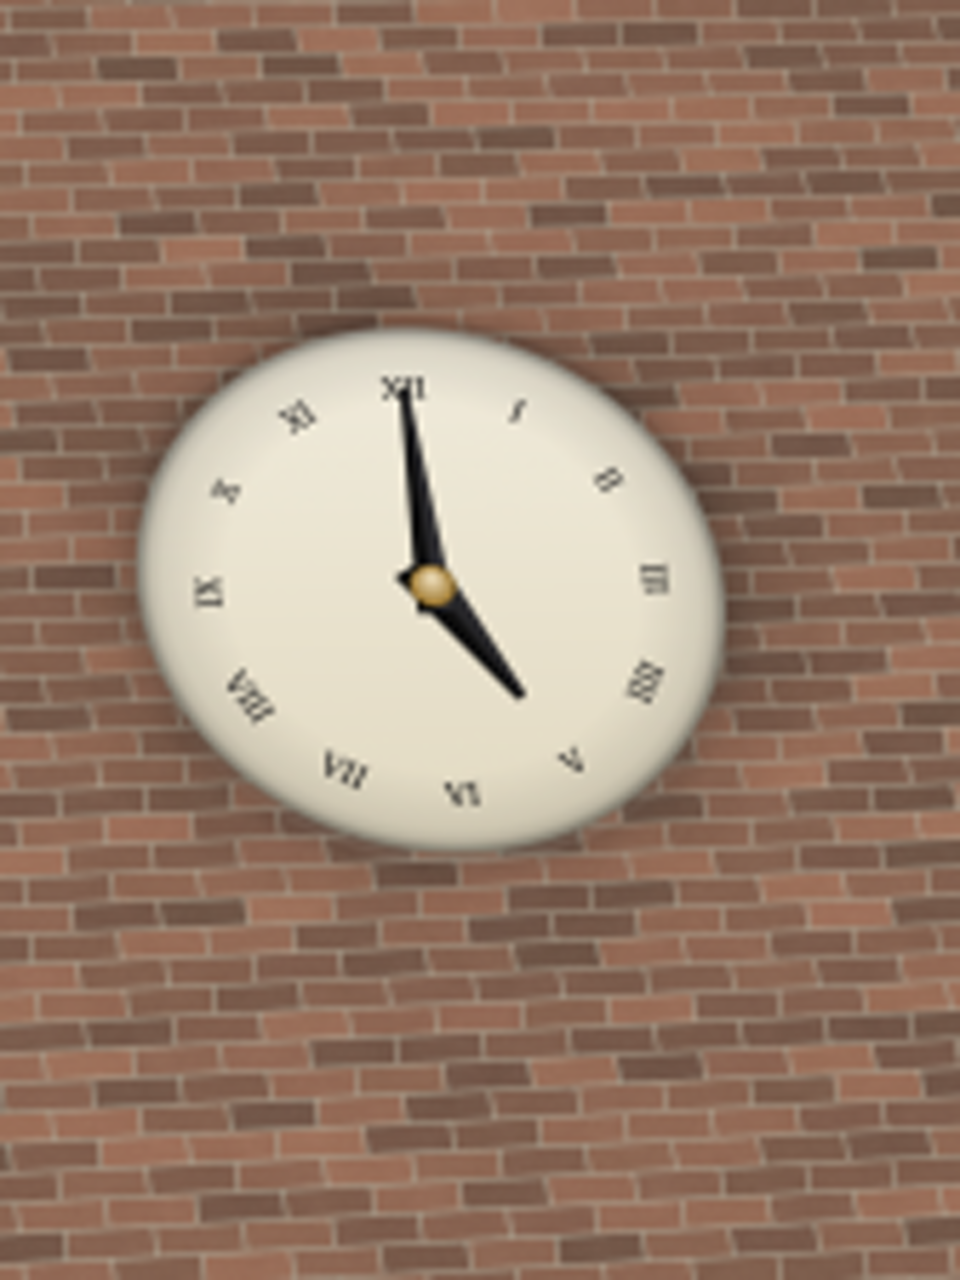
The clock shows **5:00**
